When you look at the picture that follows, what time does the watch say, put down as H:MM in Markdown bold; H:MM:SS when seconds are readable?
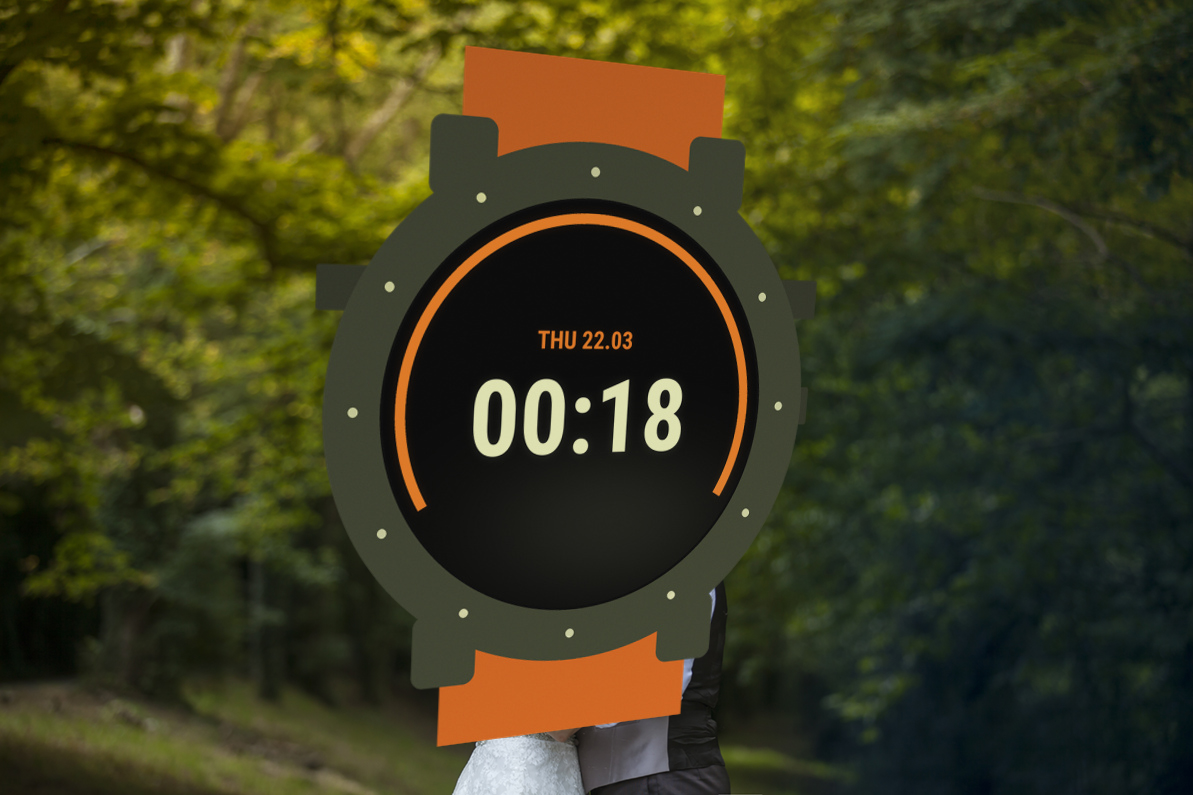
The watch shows **0:18**
